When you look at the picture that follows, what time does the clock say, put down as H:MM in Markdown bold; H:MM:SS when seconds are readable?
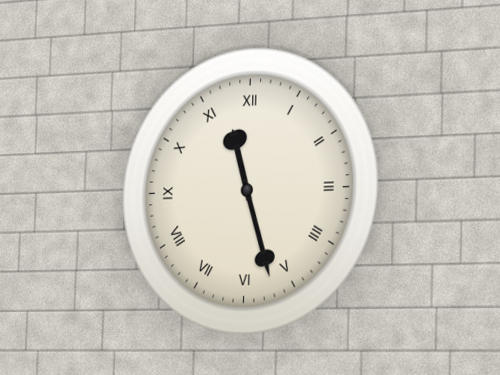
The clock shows **11:27**
